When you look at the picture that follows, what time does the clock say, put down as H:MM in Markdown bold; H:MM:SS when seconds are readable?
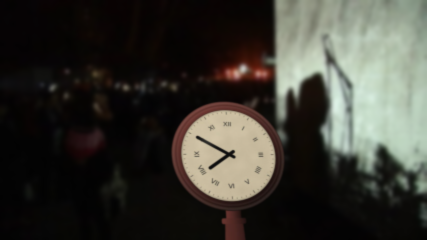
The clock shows **7:50**
